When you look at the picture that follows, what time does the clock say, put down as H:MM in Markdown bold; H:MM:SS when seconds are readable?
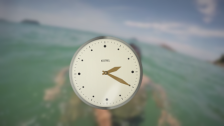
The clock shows **2:20**
